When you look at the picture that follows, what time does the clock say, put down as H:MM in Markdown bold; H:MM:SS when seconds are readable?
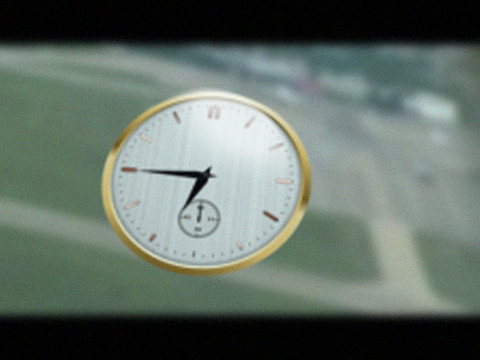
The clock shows **6:45**
